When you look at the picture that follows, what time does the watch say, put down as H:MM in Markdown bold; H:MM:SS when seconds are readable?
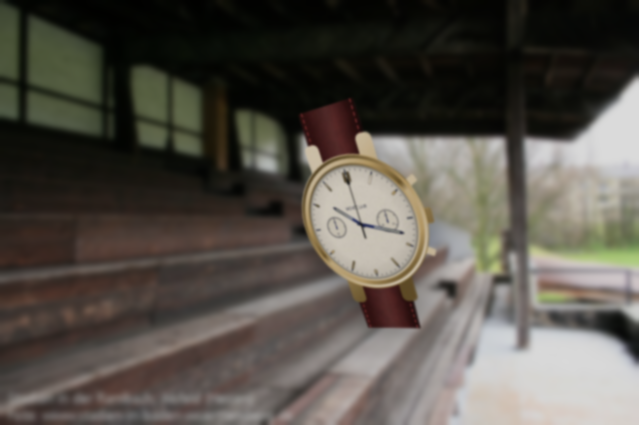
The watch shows **10:18**
